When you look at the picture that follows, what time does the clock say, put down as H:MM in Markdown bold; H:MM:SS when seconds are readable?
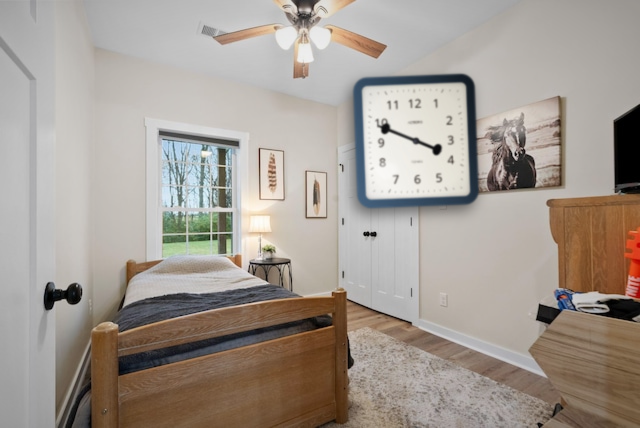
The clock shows **3:49**
